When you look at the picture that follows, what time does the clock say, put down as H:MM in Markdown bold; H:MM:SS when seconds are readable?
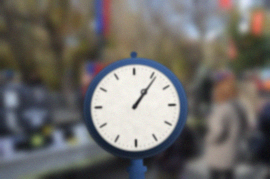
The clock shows **1:06**
